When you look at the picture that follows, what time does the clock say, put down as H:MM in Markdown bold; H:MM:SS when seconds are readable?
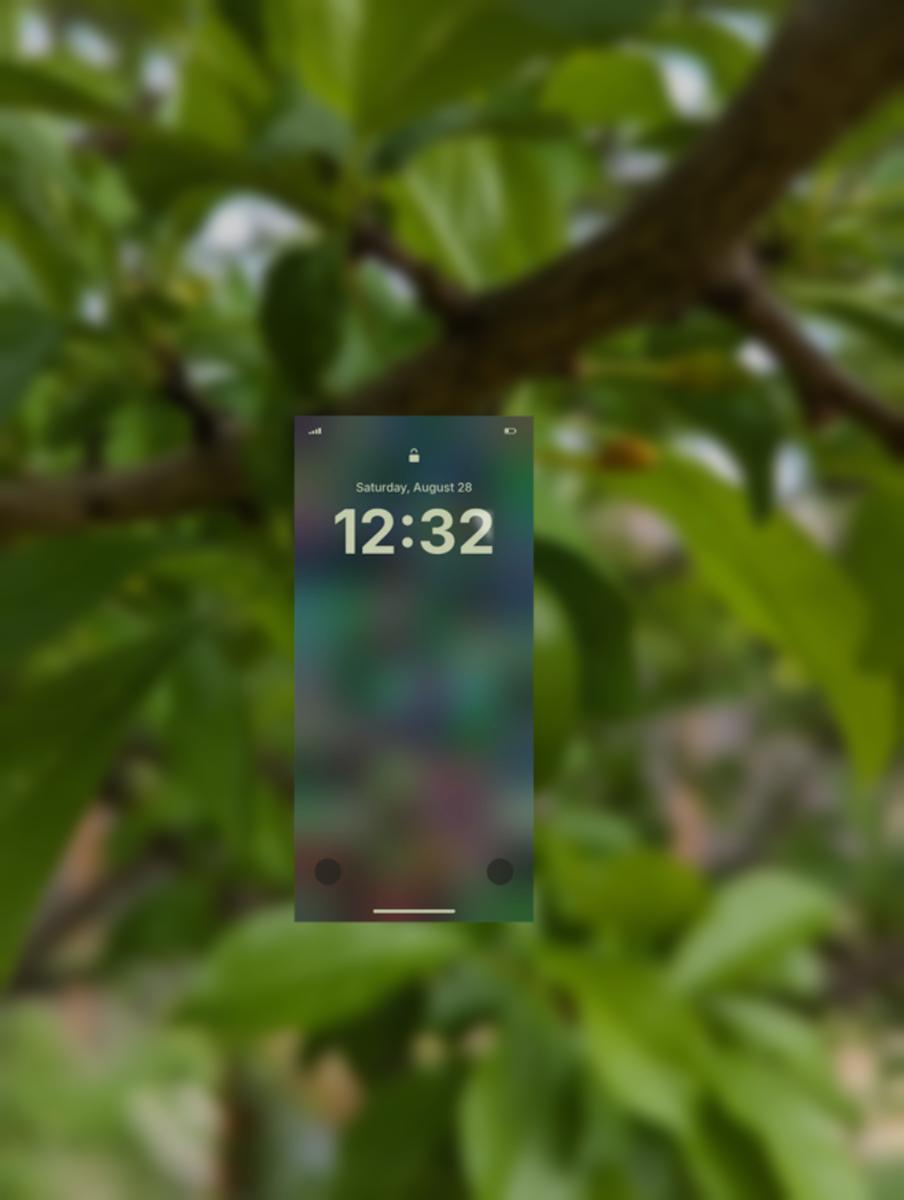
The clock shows **12:32**
